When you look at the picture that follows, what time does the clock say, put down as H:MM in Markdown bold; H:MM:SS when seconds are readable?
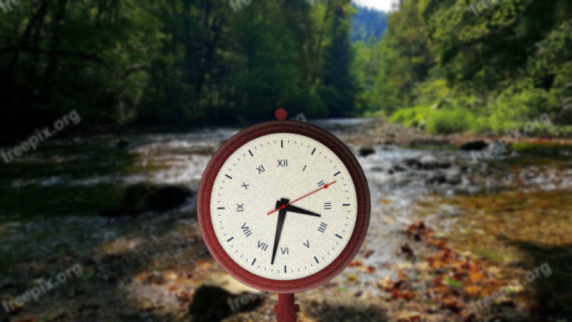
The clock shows **3:32:11**
